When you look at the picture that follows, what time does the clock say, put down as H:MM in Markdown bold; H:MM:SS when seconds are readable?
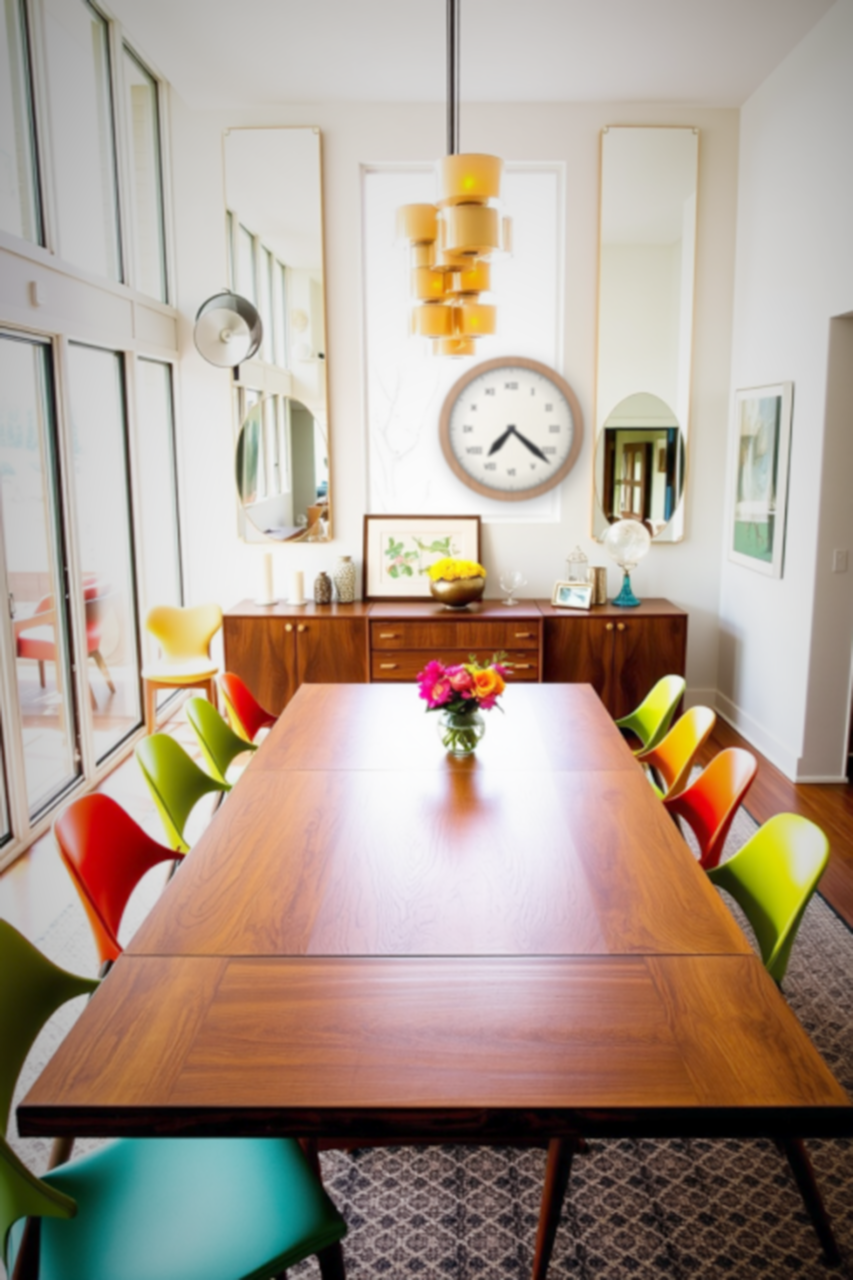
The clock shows **7:22**
